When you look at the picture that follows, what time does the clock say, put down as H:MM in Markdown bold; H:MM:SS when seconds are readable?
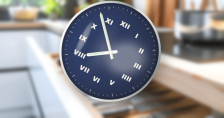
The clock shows **7:53**
